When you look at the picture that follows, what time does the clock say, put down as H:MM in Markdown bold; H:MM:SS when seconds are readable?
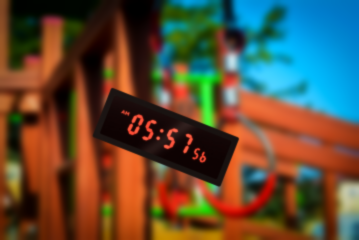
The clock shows **5:57:56**
